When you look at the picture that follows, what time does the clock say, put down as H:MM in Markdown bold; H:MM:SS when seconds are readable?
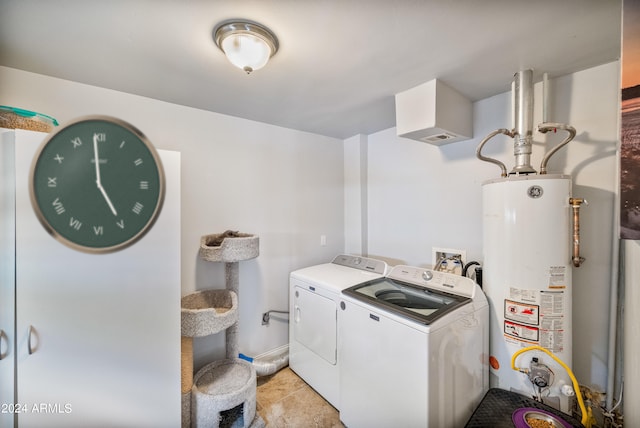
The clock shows **4:59**
